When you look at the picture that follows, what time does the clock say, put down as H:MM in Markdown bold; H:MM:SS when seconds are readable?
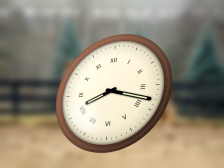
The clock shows **8:18**
